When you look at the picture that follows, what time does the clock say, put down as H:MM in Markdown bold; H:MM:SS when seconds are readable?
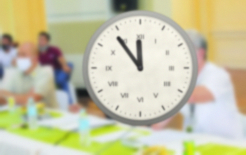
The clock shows **11:54**
